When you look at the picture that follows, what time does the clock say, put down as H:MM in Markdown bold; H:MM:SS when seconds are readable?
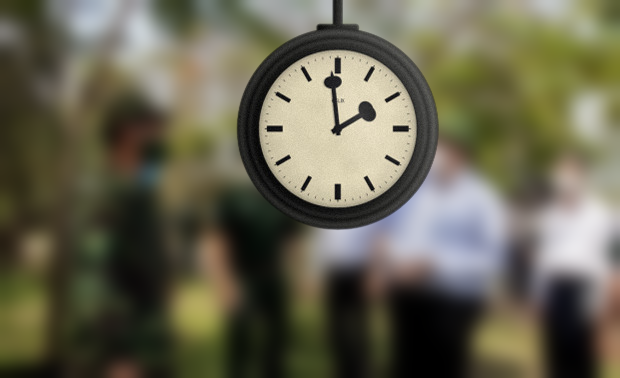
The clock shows **1:59**
